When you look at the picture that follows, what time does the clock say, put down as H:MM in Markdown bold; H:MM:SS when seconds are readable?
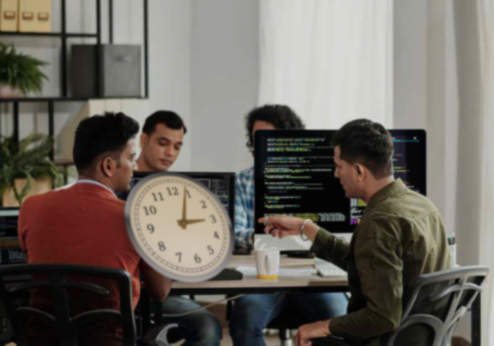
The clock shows **3:04**
